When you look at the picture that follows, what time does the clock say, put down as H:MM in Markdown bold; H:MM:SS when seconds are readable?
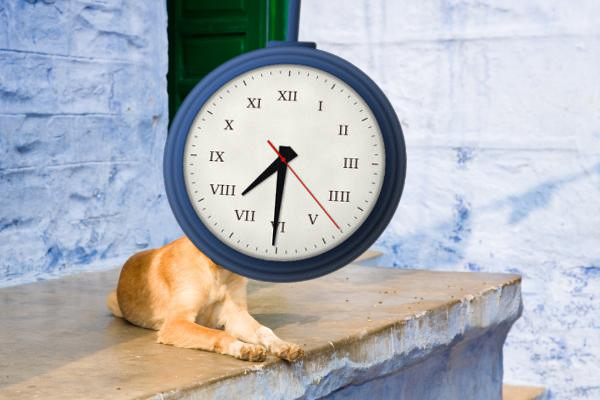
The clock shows **7:30:23**
